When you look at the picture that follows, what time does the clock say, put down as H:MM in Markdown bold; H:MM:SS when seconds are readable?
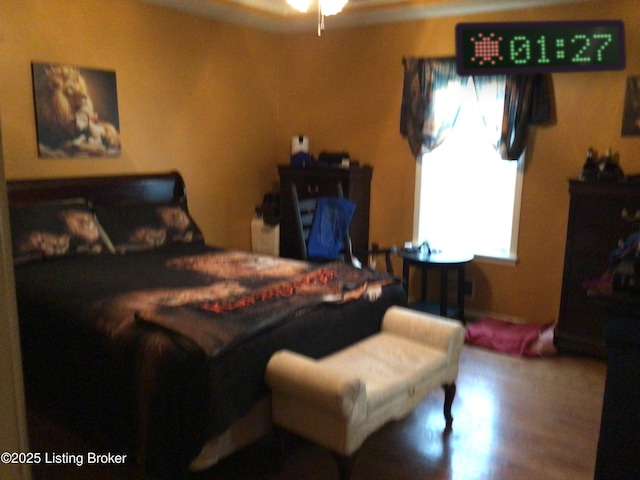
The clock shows **1:27**
